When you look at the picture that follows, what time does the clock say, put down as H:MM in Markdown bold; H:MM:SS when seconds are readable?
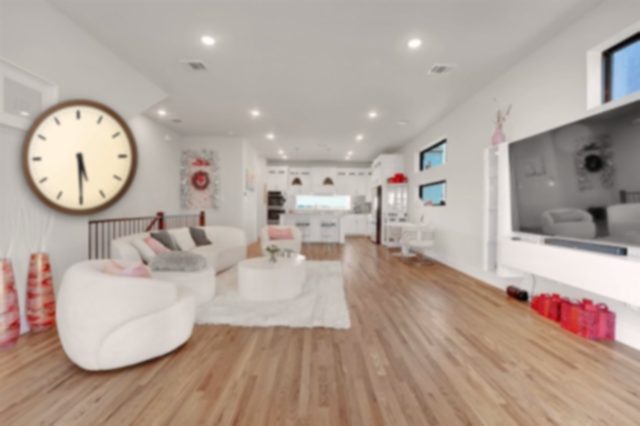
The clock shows **5:30**
